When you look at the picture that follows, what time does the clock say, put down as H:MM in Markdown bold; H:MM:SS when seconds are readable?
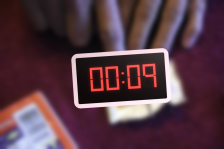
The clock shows **0:09**
